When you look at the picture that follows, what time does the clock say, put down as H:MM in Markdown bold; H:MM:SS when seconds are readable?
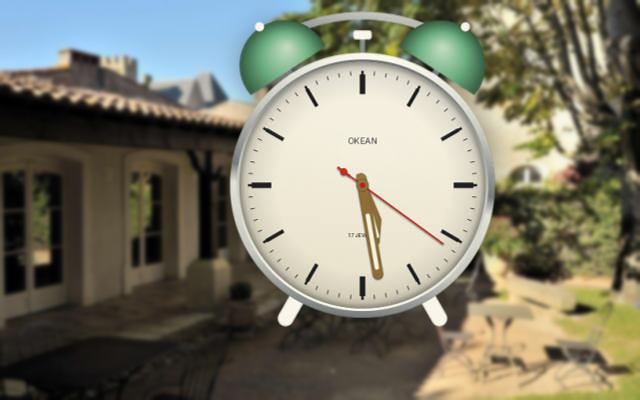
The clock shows **5:28:21**
